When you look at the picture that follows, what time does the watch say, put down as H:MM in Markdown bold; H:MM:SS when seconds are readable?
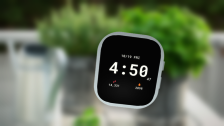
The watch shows **4:50**
